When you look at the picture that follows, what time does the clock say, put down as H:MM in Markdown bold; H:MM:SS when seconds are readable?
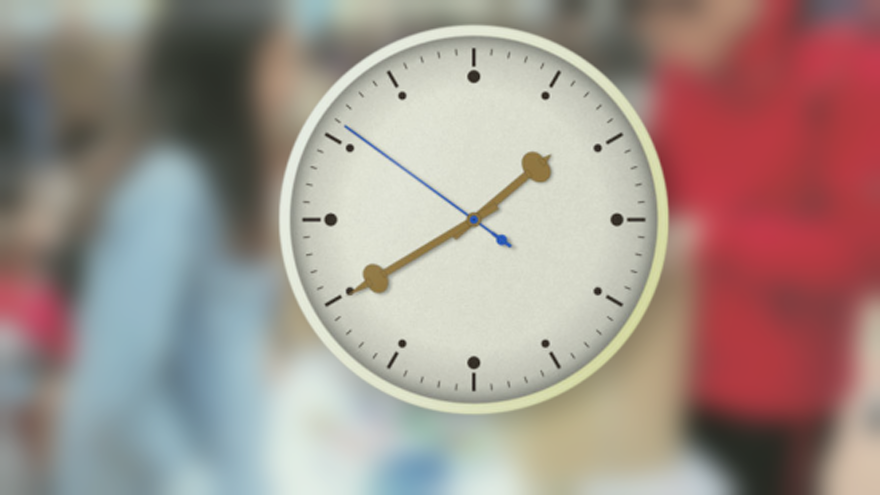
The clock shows **1:39:51**
